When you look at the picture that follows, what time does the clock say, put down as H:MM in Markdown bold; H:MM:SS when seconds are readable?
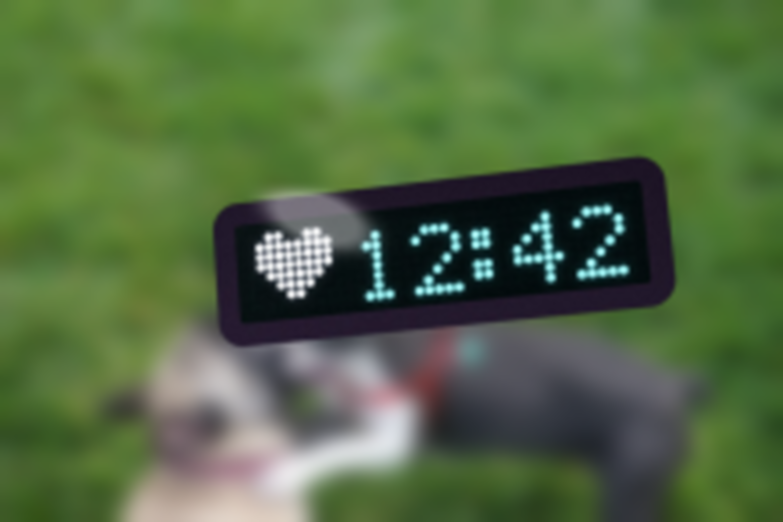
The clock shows **12:42**
